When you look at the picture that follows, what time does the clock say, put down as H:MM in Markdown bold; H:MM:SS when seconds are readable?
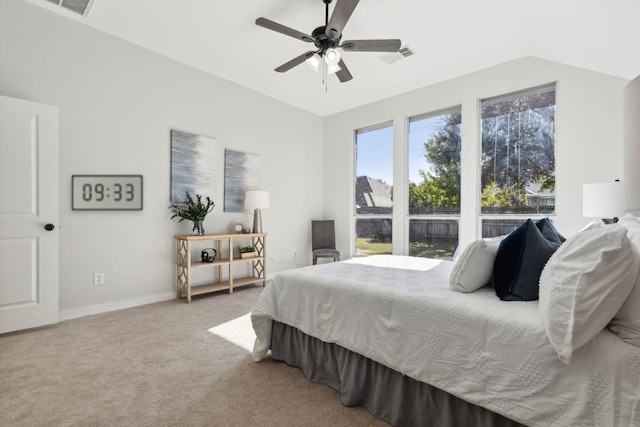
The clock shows **9:33**
